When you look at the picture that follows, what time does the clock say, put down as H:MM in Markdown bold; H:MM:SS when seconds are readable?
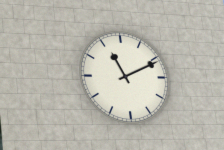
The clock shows **11:11**
